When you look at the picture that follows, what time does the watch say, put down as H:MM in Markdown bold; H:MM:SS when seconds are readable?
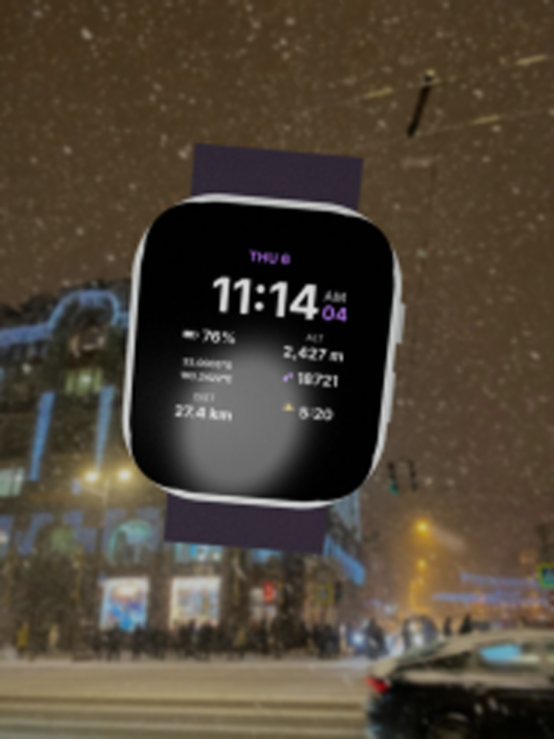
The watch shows **11:14**
